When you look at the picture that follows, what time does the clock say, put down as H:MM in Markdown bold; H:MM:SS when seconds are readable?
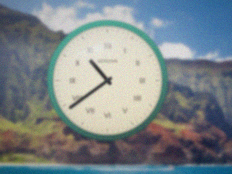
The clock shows **10:39**
